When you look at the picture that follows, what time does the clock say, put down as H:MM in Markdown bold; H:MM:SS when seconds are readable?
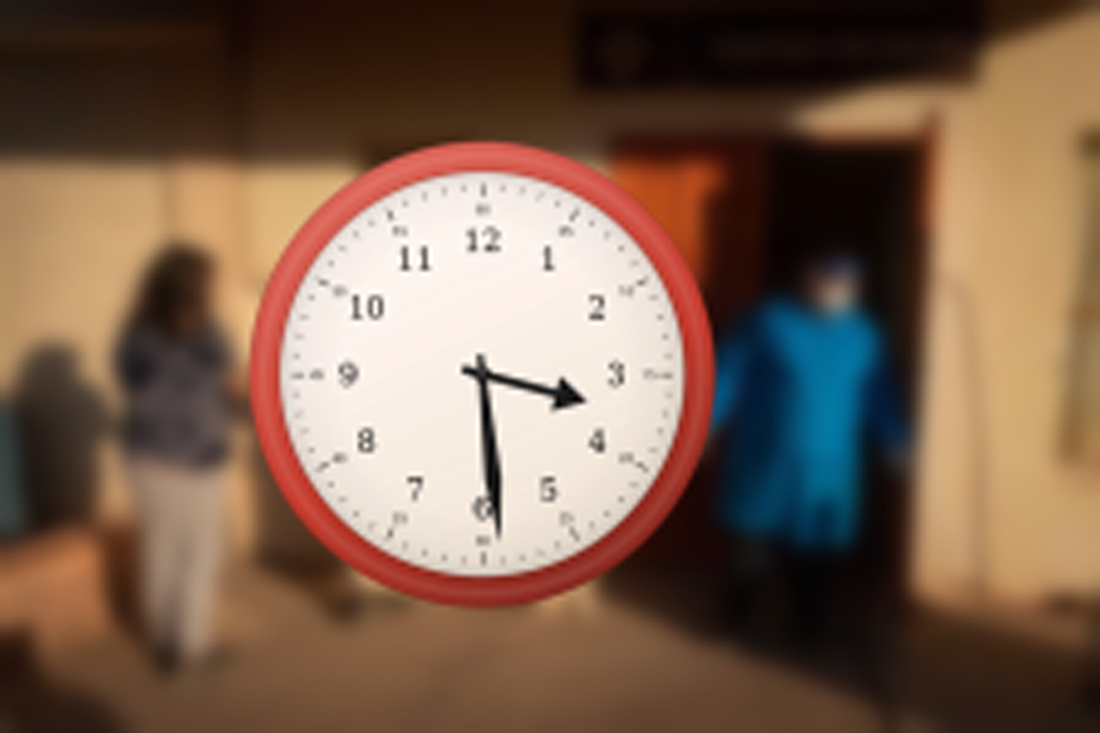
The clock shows **3:29**
